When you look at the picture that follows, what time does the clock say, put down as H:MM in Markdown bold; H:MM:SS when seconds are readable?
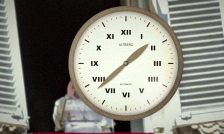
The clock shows **1:38**
